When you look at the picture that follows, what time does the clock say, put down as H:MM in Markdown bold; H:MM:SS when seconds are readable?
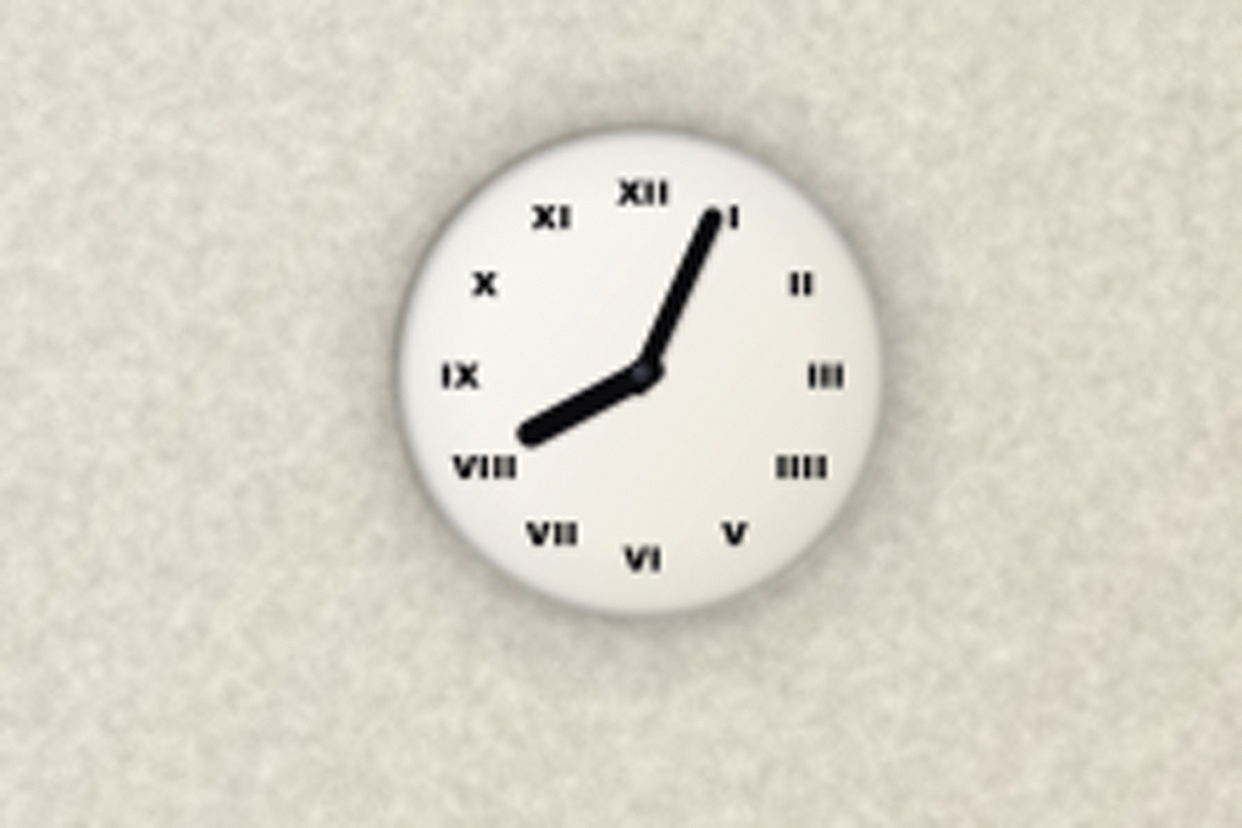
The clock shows **8:04**
